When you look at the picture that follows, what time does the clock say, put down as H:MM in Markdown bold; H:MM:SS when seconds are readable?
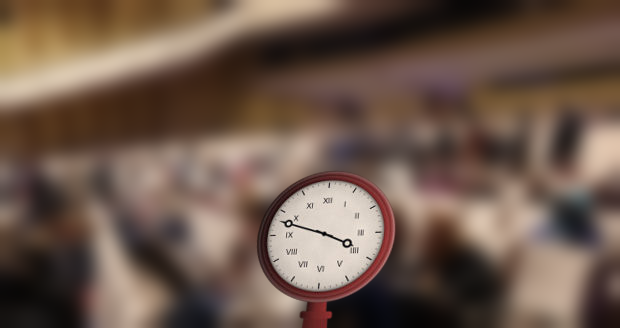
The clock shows **3:48**
